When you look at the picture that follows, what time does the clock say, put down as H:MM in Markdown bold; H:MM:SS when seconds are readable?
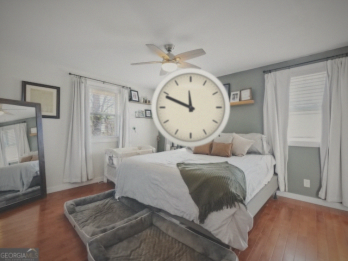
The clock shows **11:49**
